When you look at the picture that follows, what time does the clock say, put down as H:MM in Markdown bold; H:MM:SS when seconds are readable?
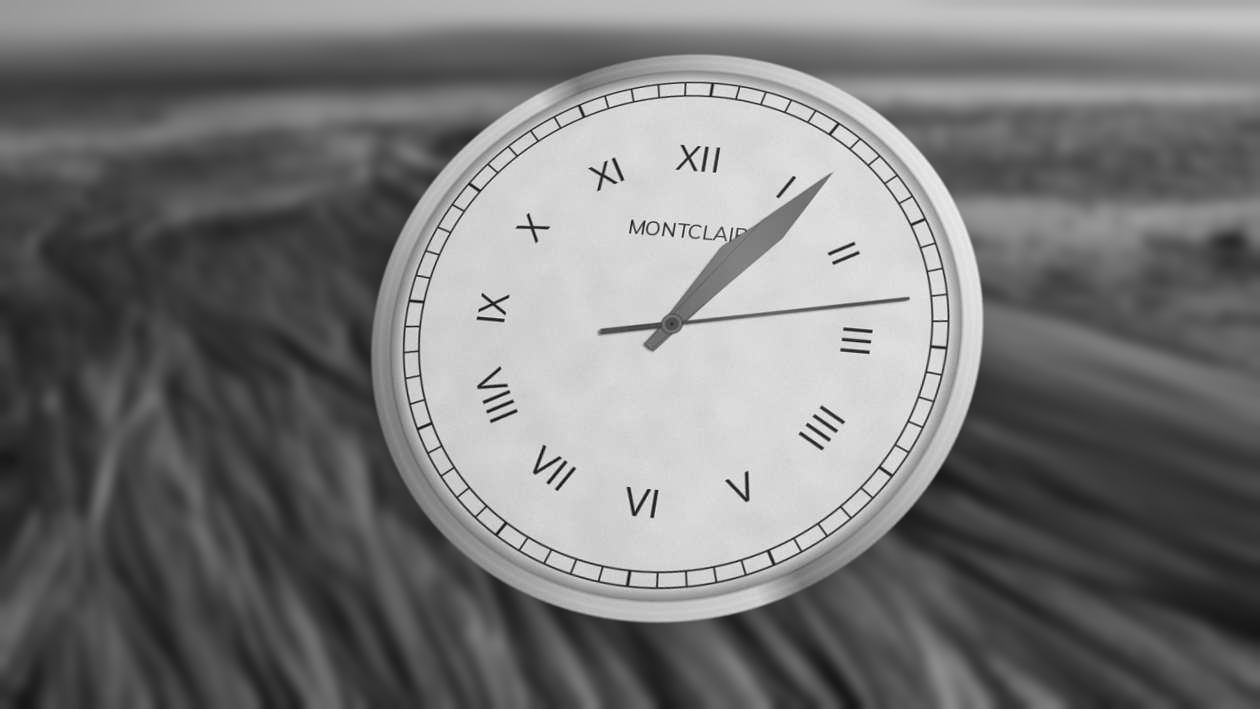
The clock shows **1:06:13**
